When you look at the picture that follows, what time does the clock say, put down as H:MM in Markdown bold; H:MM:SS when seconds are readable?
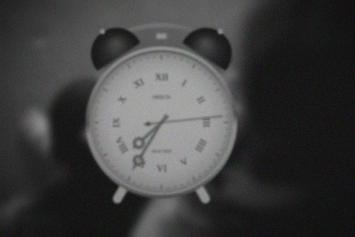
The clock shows **7:35:14**
